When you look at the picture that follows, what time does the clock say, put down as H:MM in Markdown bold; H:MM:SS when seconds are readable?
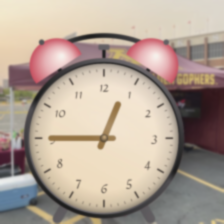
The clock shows **12:45**
